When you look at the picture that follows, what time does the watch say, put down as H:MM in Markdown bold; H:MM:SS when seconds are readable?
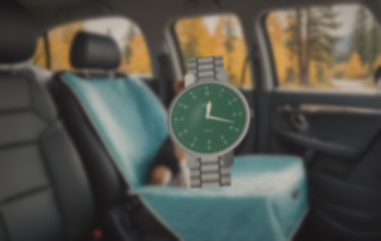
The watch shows **12:18**
